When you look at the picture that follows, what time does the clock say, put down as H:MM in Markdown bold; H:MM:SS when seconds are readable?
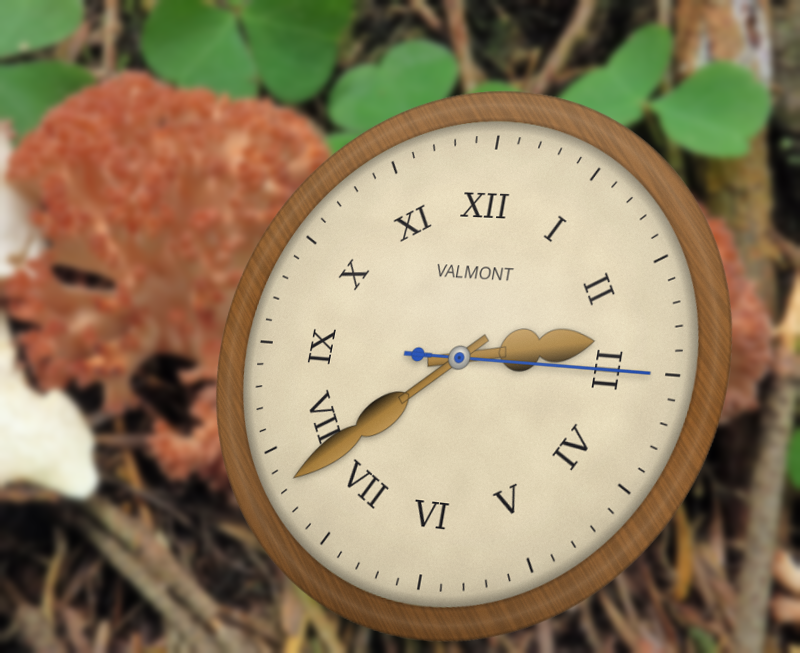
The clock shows **2:38:15**
